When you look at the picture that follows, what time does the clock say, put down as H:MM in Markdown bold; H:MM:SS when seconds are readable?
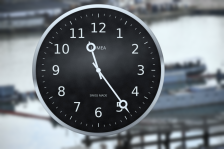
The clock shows **11:24**
